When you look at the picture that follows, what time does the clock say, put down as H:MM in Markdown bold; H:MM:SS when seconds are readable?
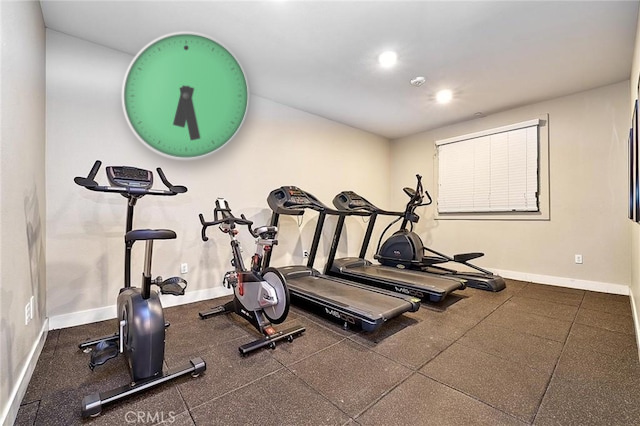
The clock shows **6:28**
